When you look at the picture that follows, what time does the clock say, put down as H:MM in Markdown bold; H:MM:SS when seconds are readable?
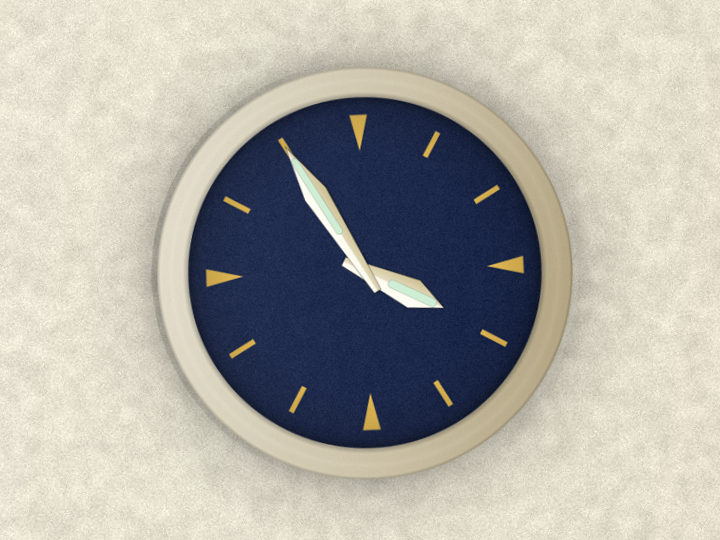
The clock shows **3:55**
